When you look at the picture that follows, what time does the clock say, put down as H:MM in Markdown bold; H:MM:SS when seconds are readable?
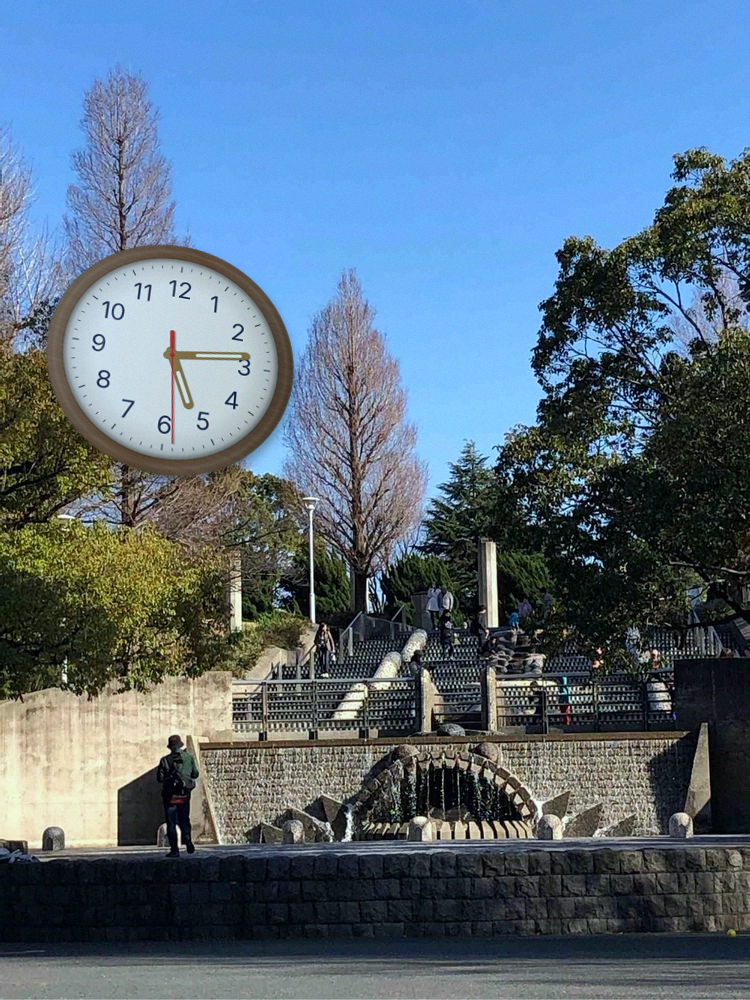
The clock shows **5:13:29**
